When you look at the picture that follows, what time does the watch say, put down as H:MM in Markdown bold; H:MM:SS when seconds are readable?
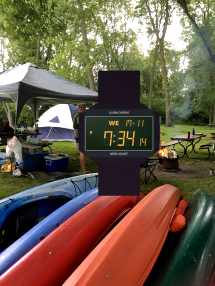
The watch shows **7:34:14**
